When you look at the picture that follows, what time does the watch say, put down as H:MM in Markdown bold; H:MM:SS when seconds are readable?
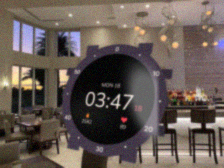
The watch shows **3:47**
